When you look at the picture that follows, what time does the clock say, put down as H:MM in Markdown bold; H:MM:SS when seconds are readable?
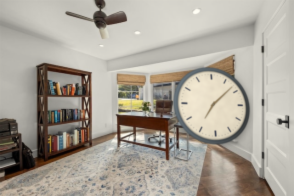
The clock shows **7:08**
